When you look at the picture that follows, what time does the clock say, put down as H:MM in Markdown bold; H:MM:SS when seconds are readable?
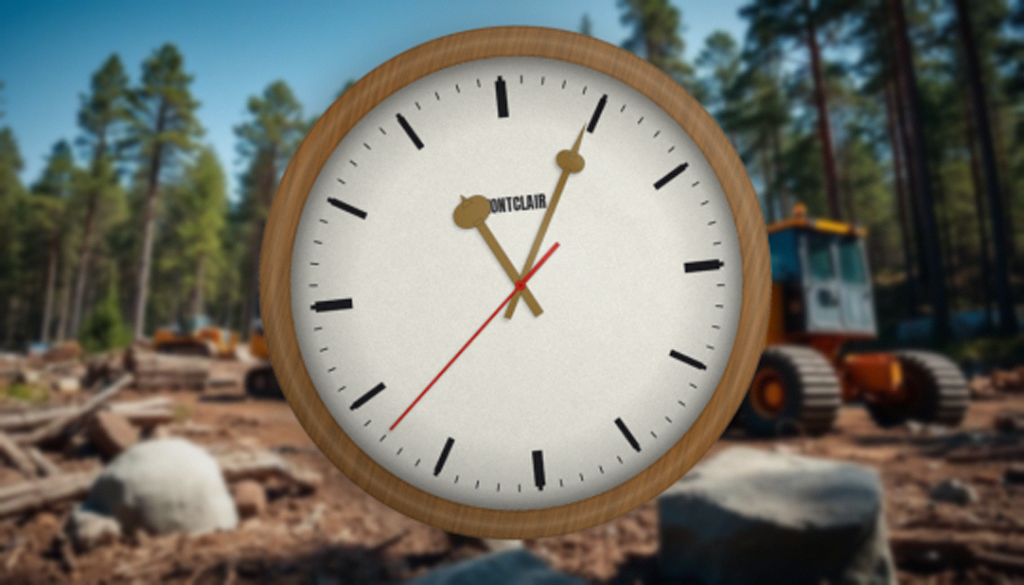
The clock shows **11:04:38**
